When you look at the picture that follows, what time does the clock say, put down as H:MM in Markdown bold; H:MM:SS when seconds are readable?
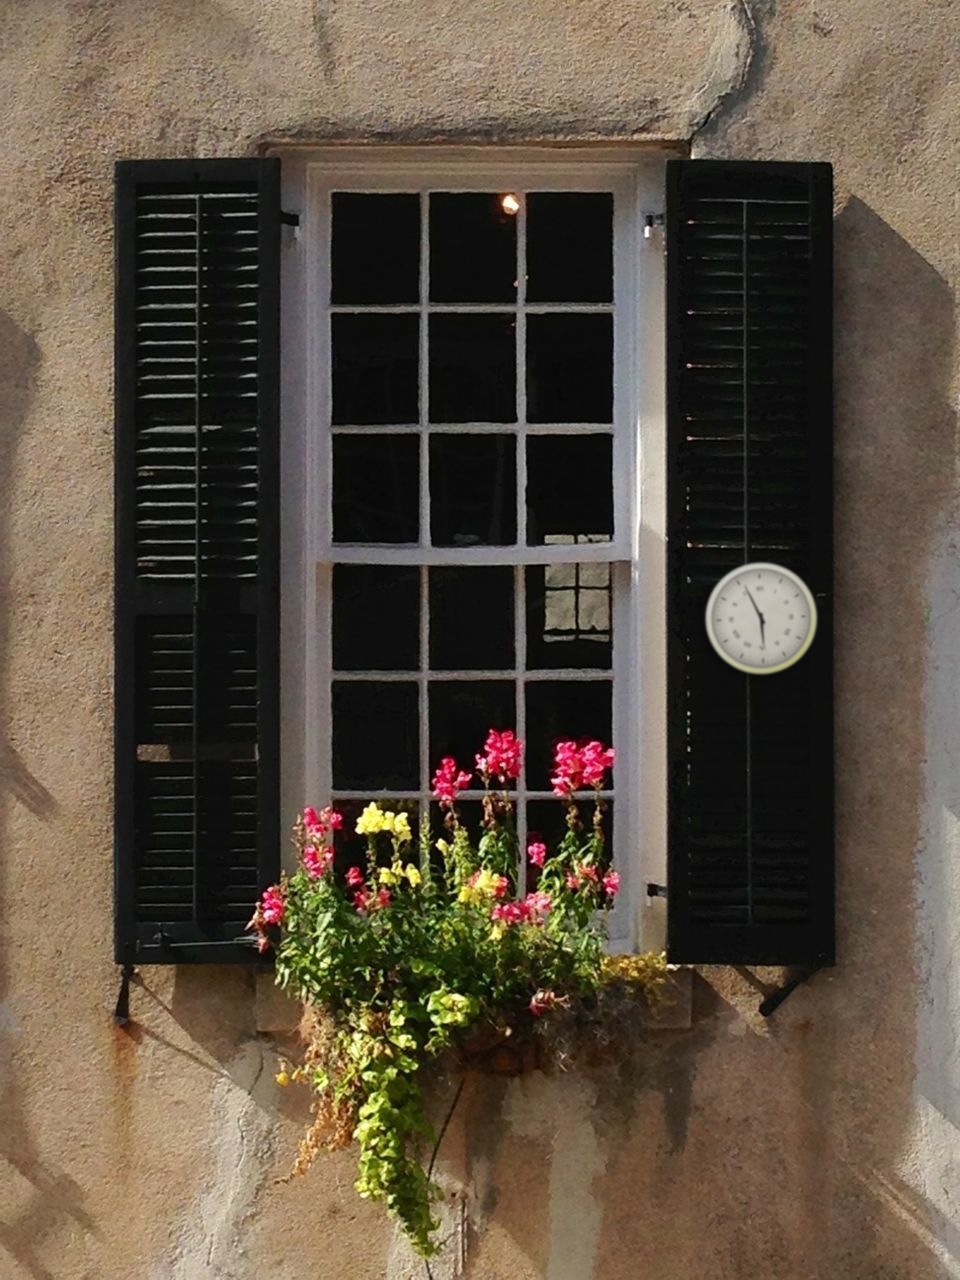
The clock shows **5:56**
